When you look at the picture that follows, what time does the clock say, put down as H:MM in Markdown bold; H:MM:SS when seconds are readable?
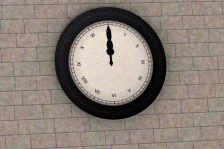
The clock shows **12:00**
